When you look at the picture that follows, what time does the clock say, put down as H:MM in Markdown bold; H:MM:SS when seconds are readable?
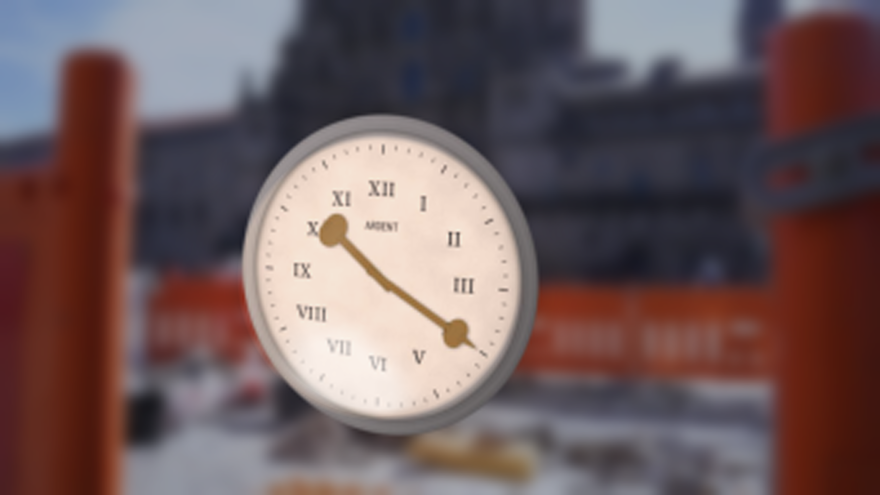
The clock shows **10:20**
